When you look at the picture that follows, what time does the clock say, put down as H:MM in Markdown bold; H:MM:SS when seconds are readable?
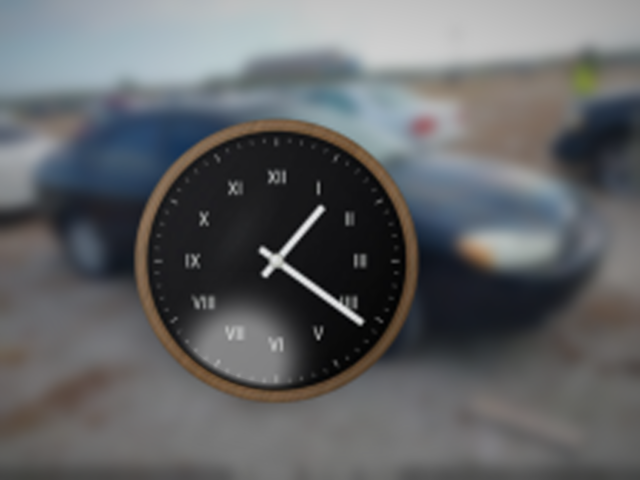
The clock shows **1:21**
